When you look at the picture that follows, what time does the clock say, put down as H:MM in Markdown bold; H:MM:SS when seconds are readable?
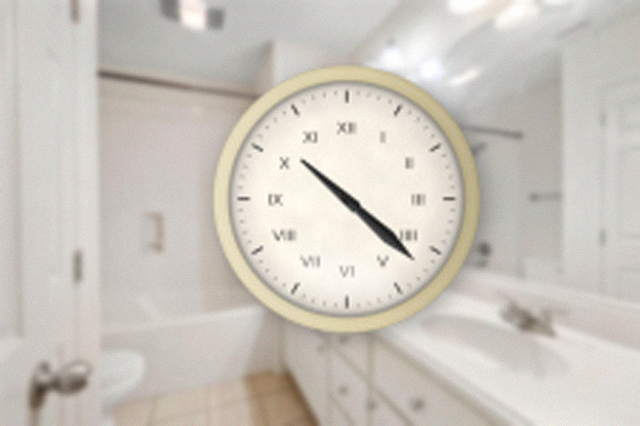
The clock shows **10:22**
